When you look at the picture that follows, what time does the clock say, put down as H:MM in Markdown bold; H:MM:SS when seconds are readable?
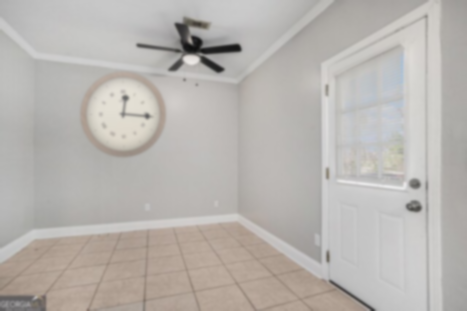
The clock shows **12:16**
